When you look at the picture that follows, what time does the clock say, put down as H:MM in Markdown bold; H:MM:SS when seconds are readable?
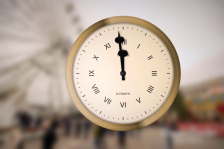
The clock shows **11:59**
